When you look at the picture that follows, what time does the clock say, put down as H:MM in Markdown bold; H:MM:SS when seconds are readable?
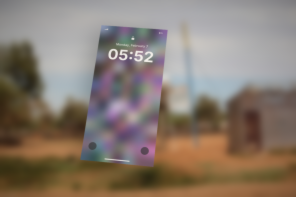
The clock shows **5:52**
